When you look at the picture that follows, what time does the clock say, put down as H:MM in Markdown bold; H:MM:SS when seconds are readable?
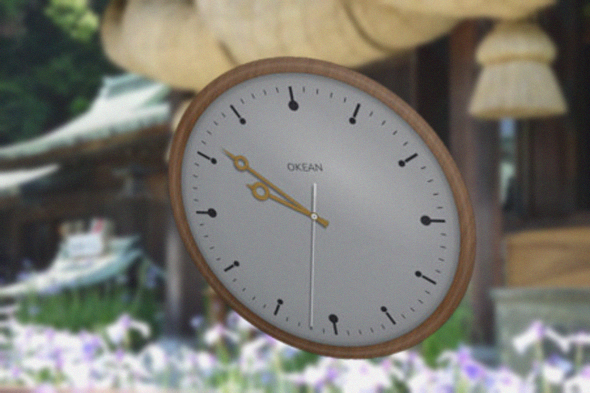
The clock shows **9:51:32**
